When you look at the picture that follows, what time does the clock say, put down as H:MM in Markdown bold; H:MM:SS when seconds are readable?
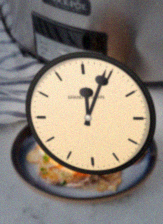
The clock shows **12:04**
